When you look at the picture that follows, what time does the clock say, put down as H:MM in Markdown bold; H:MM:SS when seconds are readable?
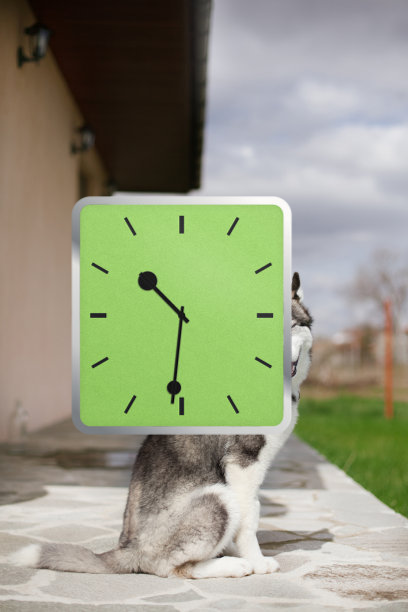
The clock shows **10:31**
